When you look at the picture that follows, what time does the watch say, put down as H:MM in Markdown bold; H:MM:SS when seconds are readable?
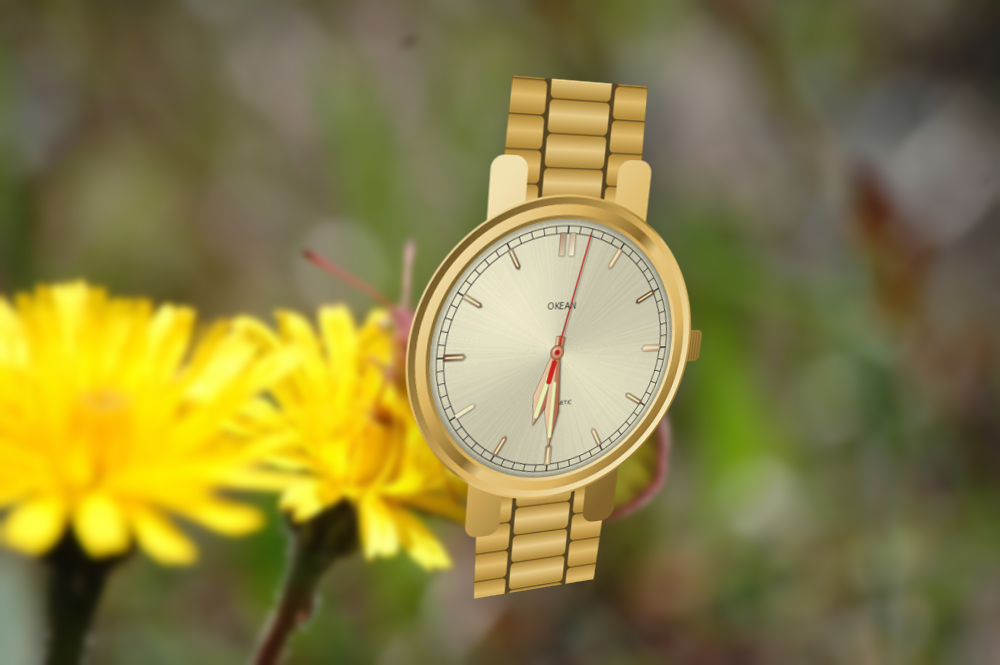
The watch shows **6:30:02**
